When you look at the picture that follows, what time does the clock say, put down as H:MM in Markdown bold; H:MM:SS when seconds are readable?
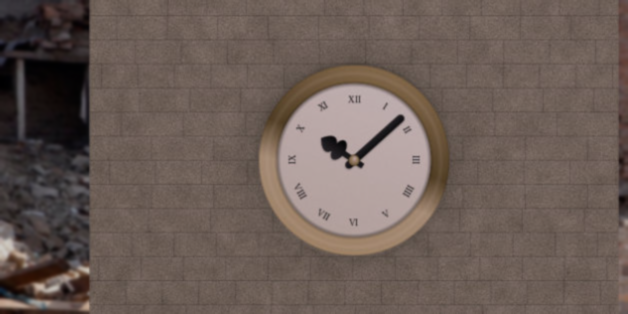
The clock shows **10:08**
